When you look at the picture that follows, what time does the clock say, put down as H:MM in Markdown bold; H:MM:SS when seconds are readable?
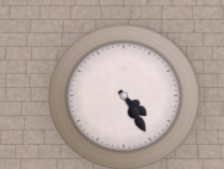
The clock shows **4:25**
